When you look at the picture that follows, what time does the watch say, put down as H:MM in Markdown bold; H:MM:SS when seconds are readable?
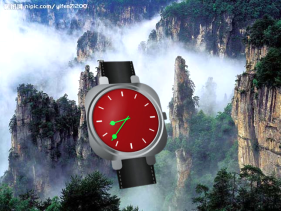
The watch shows **8:37**
